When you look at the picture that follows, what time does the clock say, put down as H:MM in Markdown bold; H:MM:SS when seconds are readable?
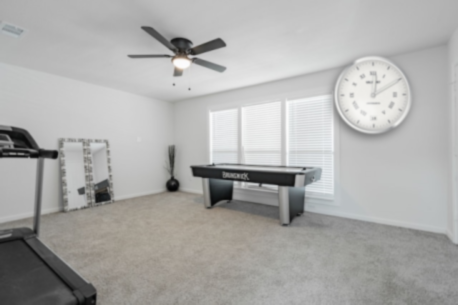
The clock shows **12:10**
